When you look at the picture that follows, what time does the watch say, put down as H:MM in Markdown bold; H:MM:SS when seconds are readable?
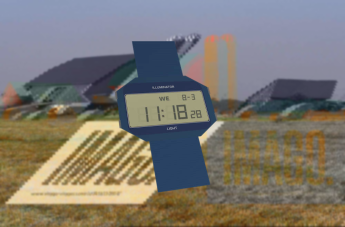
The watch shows **11:18:28**
